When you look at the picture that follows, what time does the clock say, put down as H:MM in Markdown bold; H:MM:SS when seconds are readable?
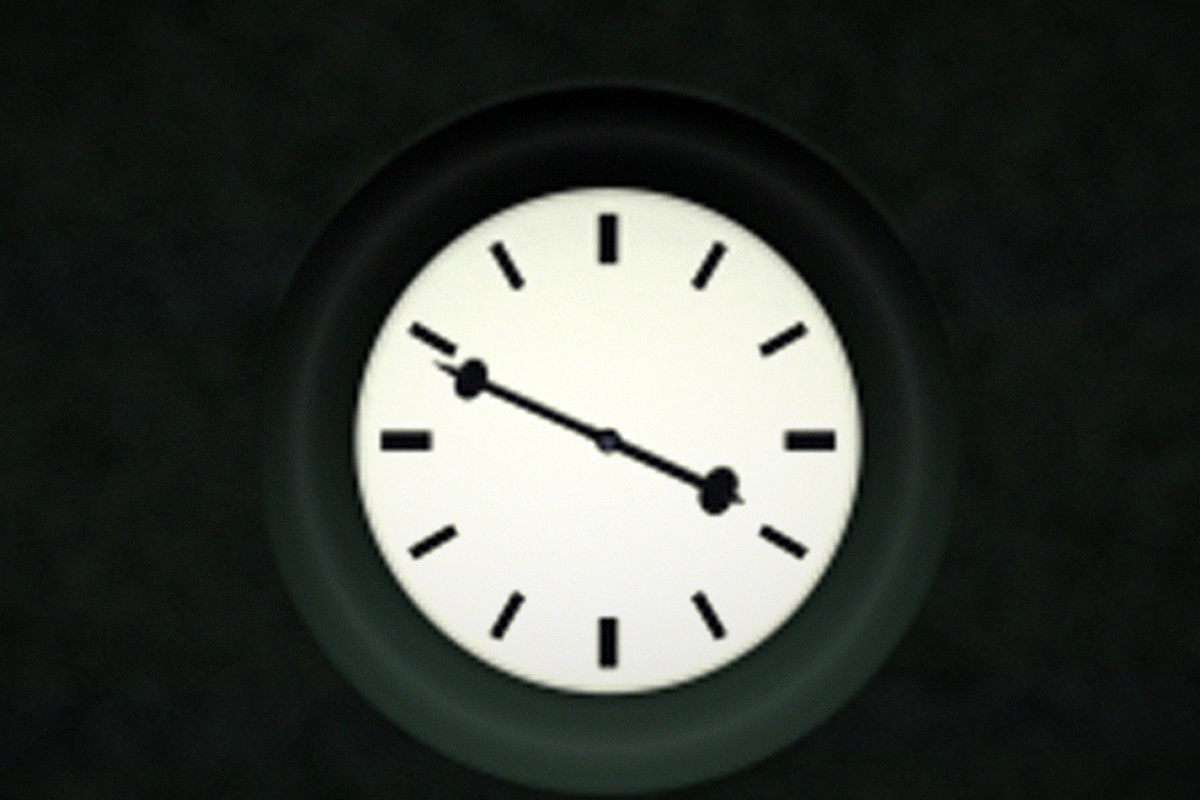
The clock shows **3:49**
